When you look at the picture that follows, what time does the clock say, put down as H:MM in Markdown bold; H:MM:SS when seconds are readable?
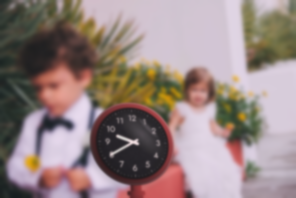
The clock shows **9:40**
